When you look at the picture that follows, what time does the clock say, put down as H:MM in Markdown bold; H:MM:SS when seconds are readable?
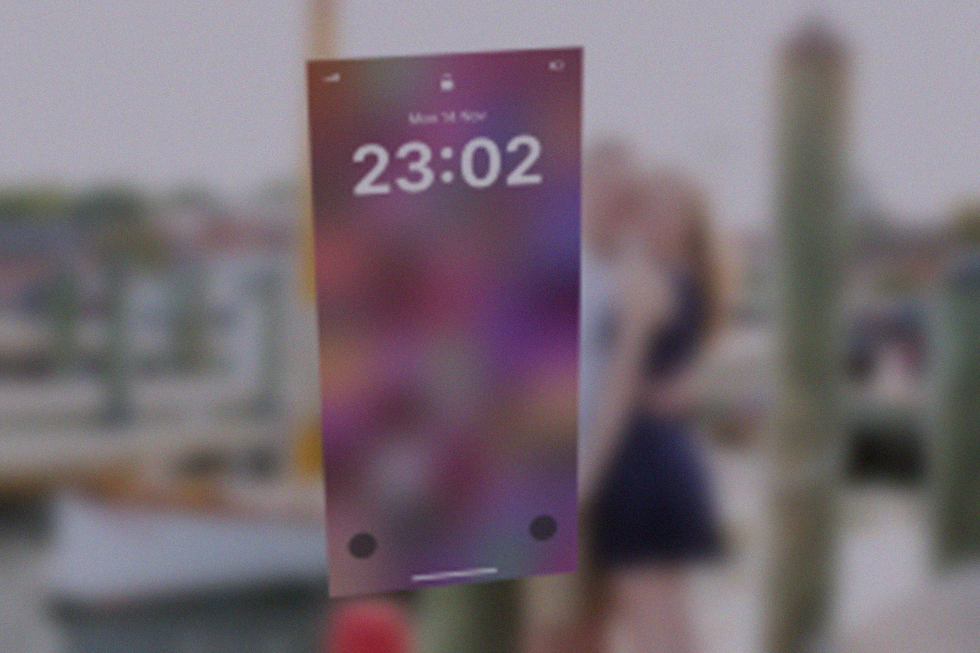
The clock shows **23:02**
